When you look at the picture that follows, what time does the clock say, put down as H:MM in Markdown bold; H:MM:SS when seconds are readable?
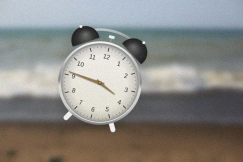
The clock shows **3:46**
